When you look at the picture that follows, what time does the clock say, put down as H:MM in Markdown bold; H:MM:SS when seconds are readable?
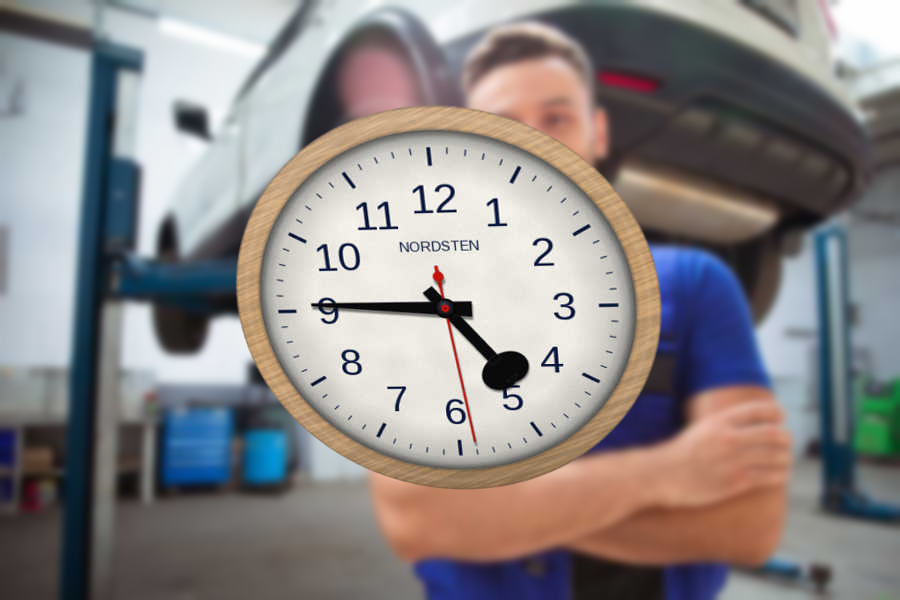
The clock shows **4:45:29**
